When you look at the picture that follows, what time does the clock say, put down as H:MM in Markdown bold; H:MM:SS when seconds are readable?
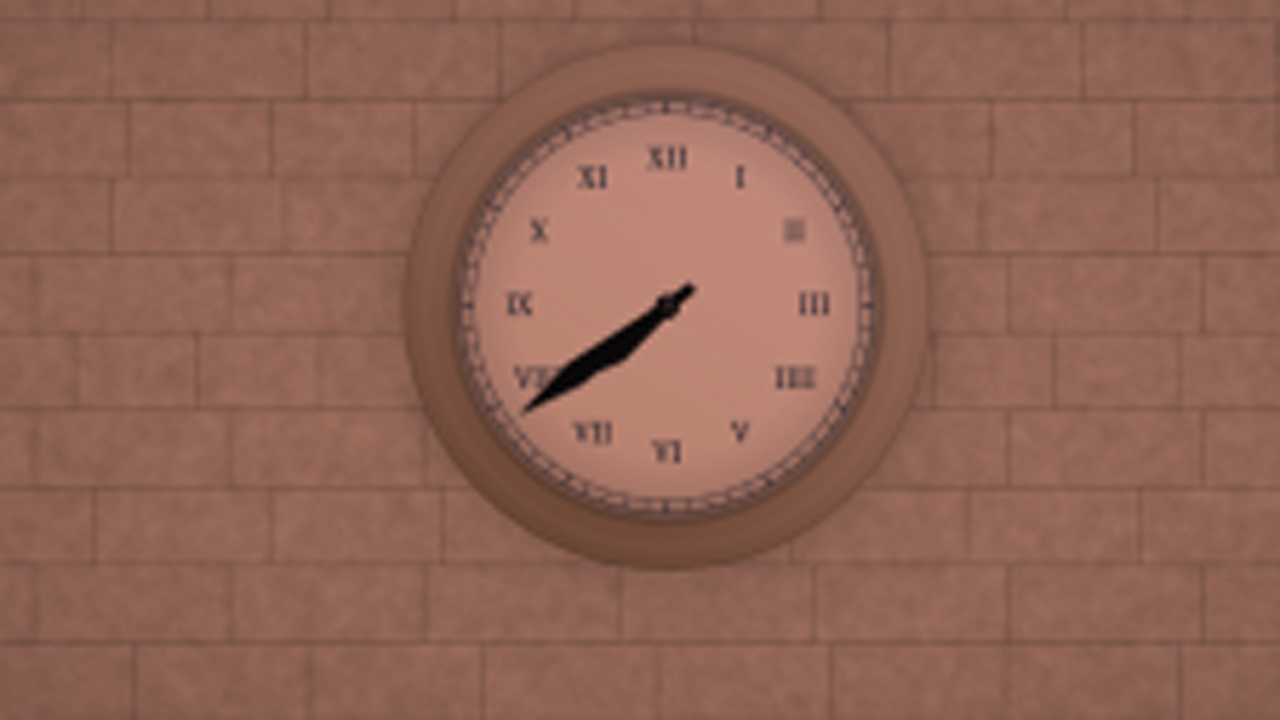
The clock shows **7:39**
